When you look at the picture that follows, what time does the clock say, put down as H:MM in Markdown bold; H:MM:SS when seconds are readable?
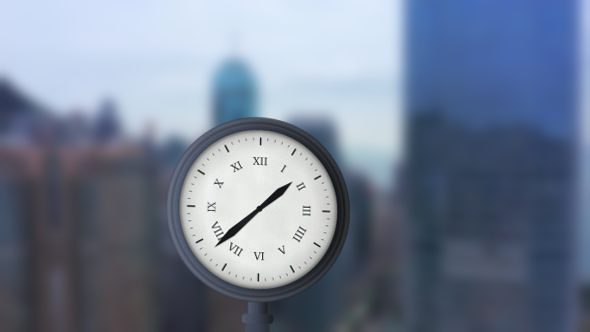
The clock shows **1:38**
